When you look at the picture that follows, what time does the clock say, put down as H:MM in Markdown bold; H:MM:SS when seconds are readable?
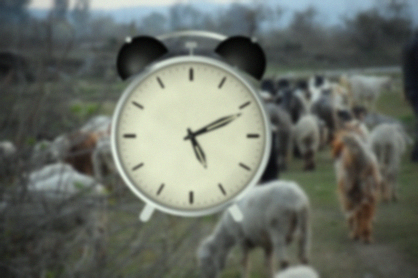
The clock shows **5:11**
